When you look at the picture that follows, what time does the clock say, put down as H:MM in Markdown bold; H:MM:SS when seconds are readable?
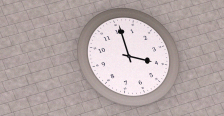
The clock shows **4:01**
